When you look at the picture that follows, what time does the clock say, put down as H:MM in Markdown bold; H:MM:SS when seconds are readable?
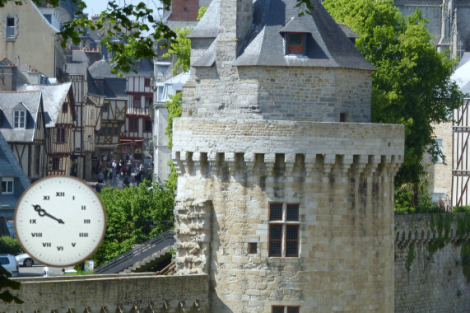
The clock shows **9:50**
